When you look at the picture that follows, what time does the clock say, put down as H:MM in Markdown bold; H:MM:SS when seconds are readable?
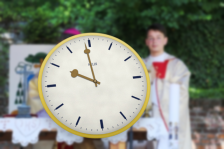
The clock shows **9:59**
